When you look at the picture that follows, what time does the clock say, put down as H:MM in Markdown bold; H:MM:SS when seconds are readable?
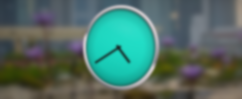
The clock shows **4:40**
